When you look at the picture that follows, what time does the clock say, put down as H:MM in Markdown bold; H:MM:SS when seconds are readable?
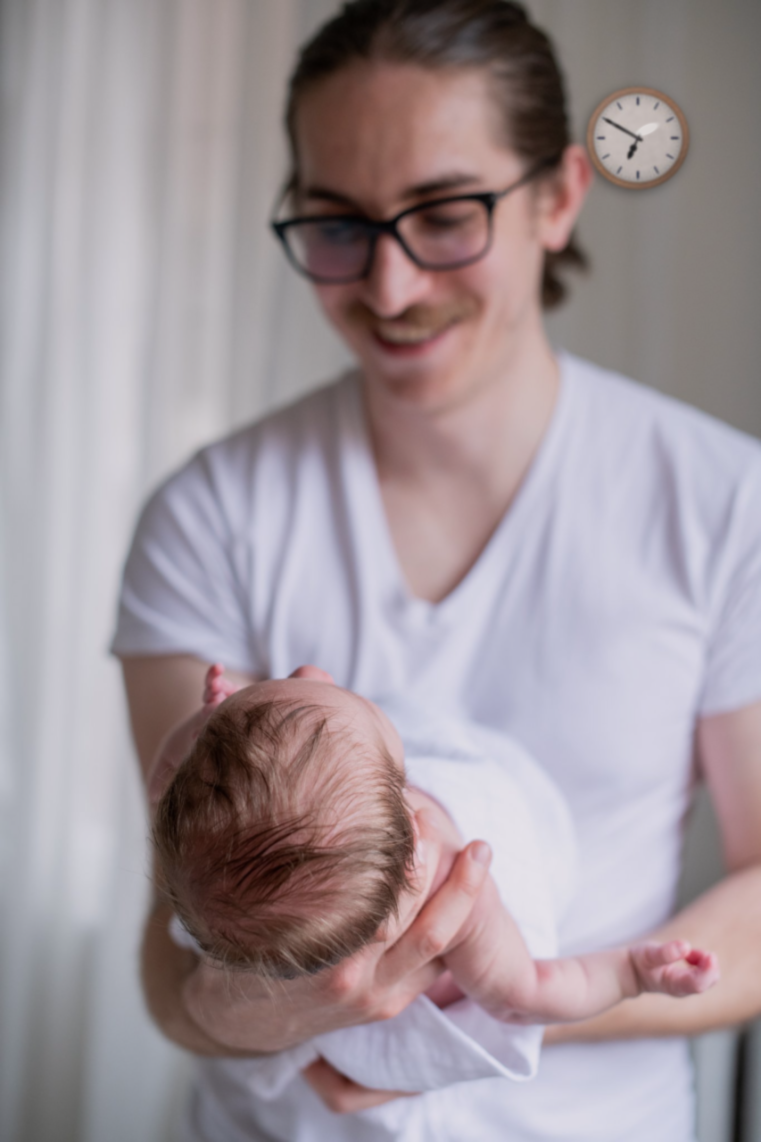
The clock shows **6:50**
